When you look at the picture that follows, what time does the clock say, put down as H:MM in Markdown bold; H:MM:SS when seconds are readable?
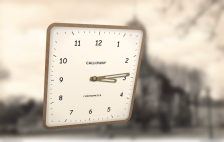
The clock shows **3:14**
